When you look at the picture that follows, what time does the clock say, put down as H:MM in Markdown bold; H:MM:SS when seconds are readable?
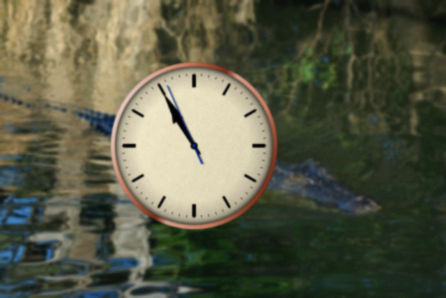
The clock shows **10:54:56**
